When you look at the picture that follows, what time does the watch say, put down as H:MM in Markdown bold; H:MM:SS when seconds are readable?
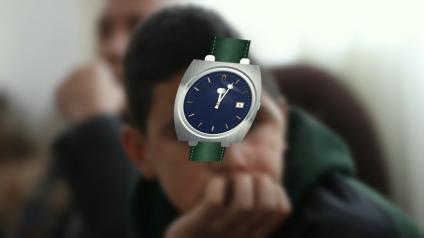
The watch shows **12:04**
